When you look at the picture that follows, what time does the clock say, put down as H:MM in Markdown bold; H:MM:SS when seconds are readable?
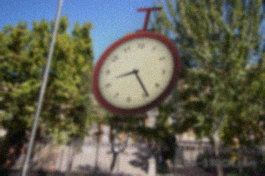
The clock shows **8:24**
